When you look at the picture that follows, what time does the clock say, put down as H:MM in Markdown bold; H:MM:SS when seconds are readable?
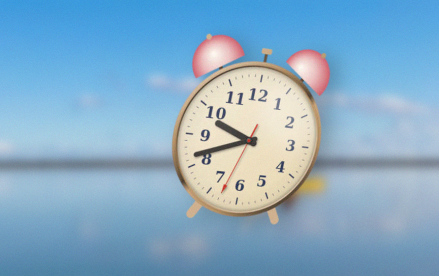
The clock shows **9:41:33**
